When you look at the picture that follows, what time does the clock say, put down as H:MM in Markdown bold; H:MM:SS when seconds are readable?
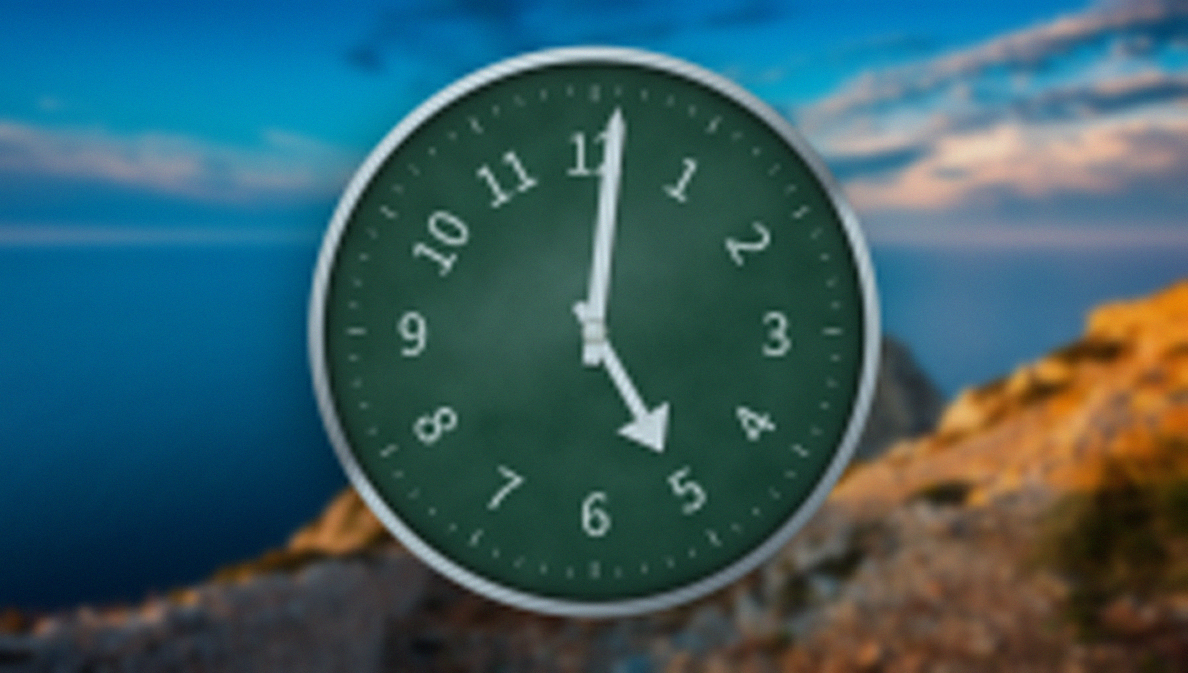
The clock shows **5:01**
